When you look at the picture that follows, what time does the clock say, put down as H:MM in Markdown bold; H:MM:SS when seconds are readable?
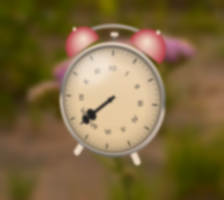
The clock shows **7:38**
